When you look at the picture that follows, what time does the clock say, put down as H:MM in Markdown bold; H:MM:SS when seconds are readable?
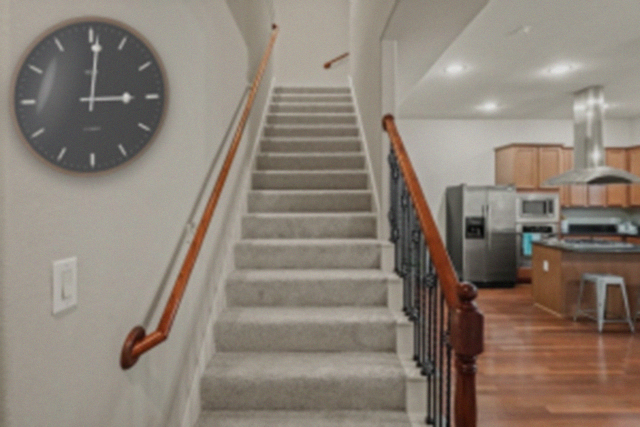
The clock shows **3:01**
